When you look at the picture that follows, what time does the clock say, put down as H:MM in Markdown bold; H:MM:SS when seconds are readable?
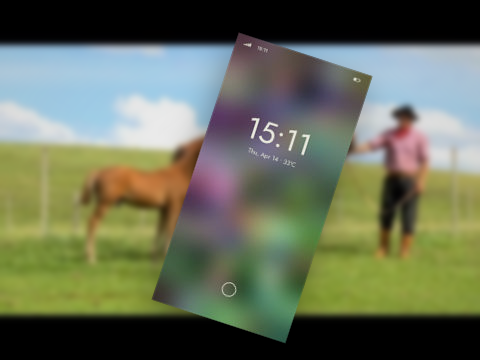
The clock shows **15:11**
